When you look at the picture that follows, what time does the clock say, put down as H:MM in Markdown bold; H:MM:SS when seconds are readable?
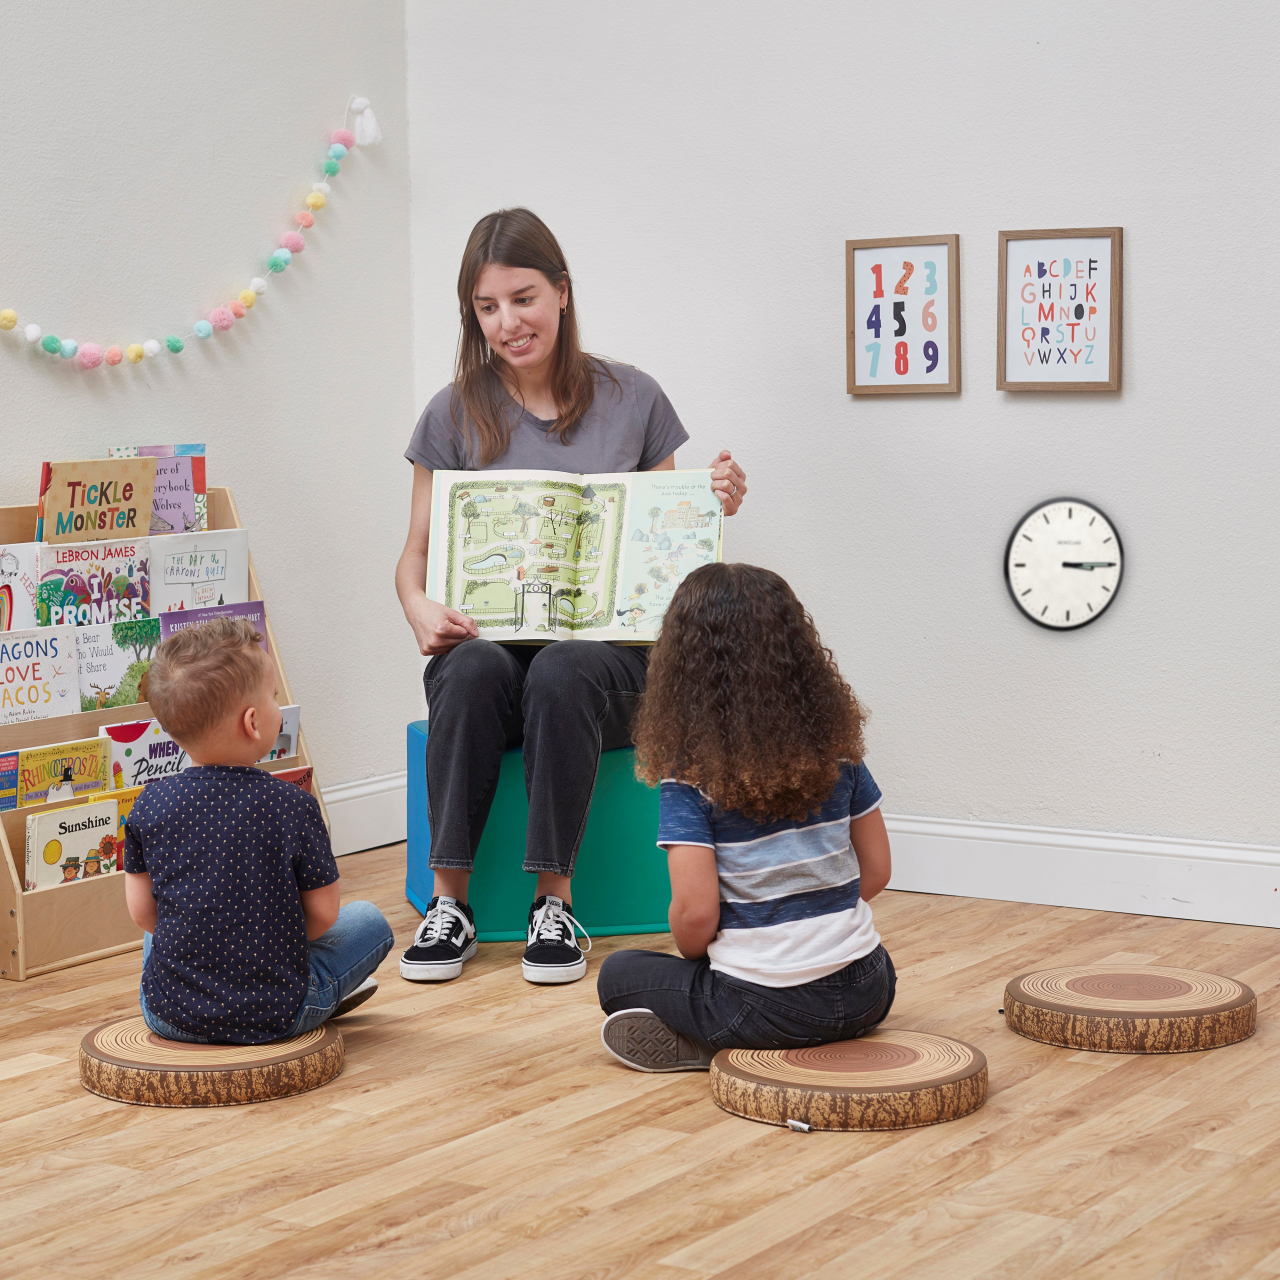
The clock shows **3:15**
